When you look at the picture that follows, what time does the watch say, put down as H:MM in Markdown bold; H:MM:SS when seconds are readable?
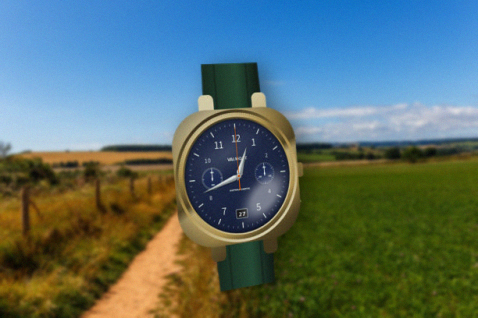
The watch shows **12:42**
